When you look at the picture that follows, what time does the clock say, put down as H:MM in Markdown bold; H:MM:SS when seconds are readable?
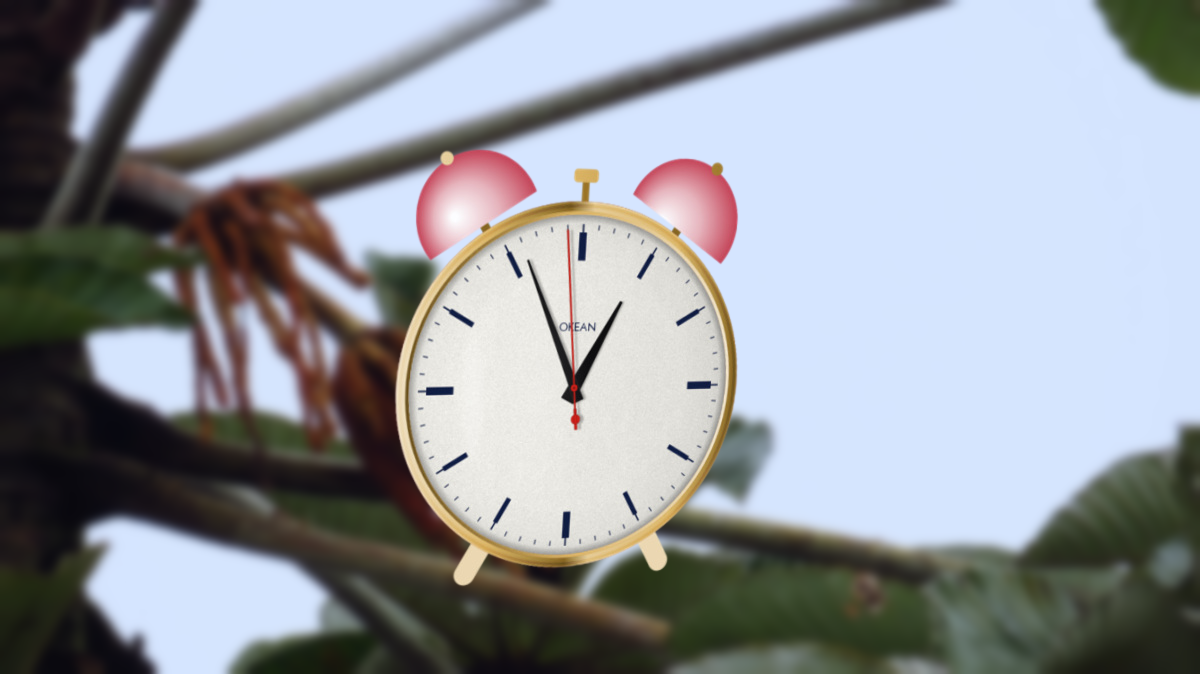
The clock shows **12:55:59**
